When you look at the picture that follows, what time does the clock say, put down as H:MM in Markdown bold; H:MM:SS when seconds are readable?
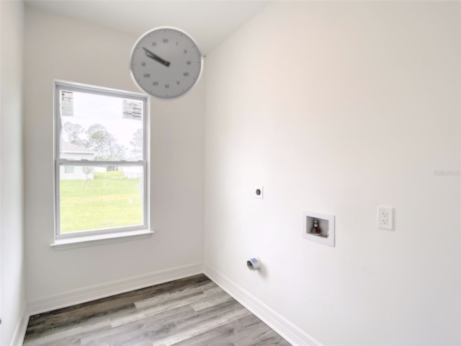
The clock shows **9:51**
